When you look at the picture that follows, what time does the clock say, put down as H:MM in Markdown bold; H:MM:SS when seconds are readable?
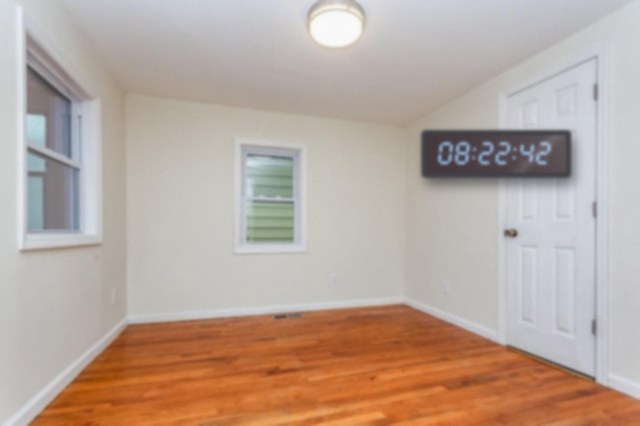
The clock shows **8:22:42**
